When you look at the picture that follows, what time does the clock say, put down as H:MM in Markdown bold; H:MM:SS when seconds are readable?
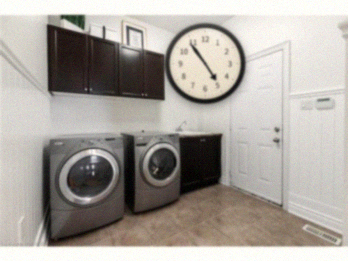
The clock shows **4:54**
